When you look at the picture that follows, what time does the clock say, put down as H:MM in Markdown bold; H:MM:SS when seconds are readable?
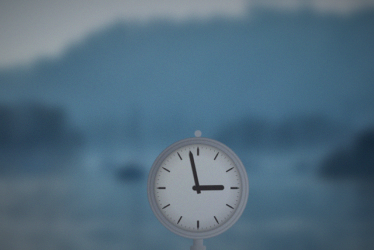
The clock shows **2:58**
